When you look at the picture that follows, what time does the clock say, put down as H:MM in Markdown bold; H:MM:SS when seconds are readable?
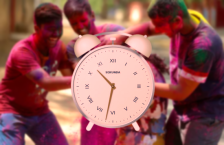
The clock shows **10:32**
